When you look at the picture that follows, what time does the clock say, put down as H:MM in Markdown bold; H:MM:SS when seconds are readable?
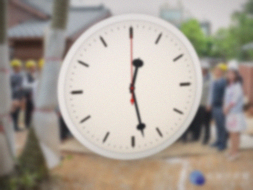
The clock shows **12:28:00**
